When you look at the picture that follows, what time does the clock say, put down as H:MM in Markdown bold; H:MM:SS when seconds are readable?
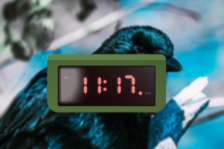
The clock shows **11:17**
